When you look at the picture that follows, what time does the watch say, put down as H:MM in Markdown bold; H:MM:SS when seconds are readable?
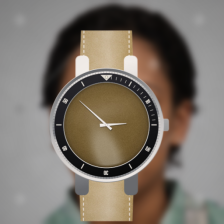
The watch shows **2:52**
